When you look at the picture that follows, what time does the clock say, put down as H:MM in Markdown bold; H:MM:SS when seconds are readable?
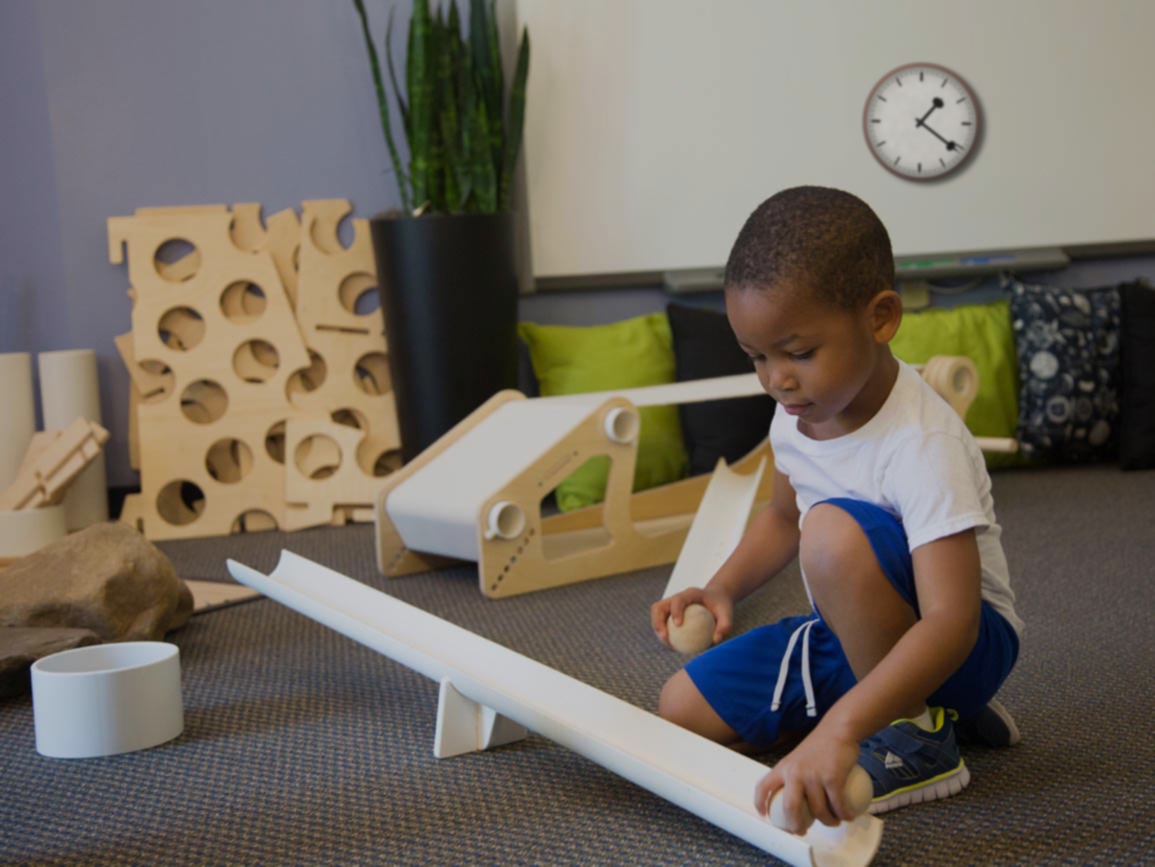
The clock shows **1:21**
